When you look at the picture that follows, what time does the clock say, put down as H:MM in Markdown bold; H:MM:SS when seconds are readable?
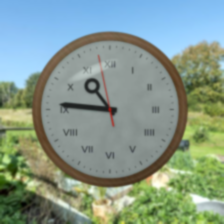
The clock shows **10:45:58**
